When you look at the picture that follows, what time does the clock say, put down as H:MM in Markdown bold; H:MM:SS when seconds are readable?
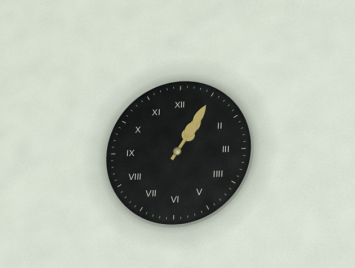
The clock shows **1:05**
